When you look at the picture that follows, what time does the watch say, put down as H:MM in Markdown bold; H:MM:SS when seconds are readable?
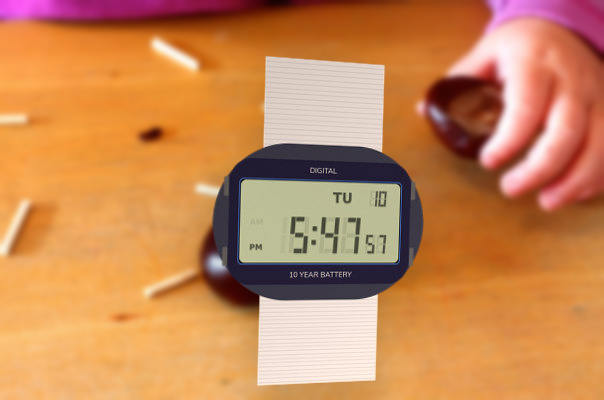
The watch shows **5:47:57**
